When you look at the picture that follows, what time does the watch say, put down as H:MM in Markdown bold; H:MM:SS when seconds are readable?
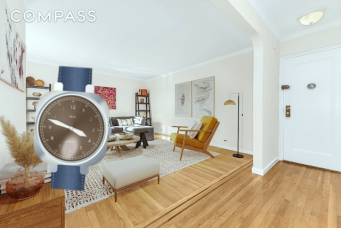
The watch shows **3:48**
